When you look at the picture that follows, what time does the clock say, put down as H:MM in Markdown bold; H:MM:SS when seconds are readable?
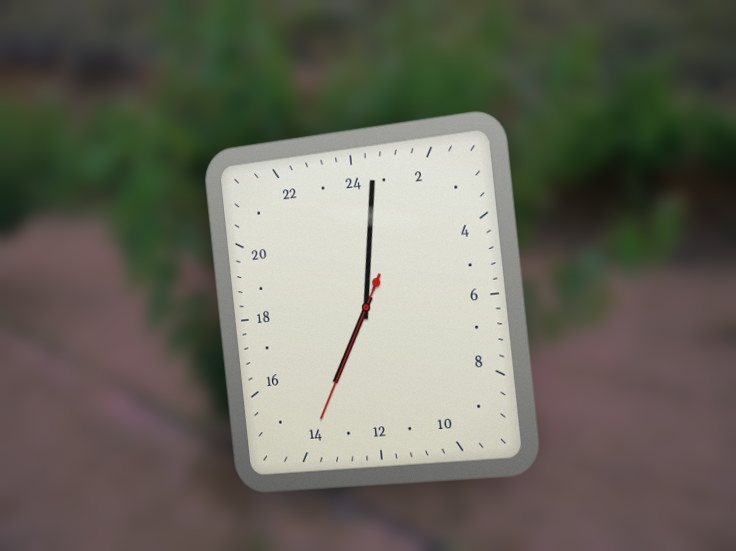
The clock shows **14:01:35**
